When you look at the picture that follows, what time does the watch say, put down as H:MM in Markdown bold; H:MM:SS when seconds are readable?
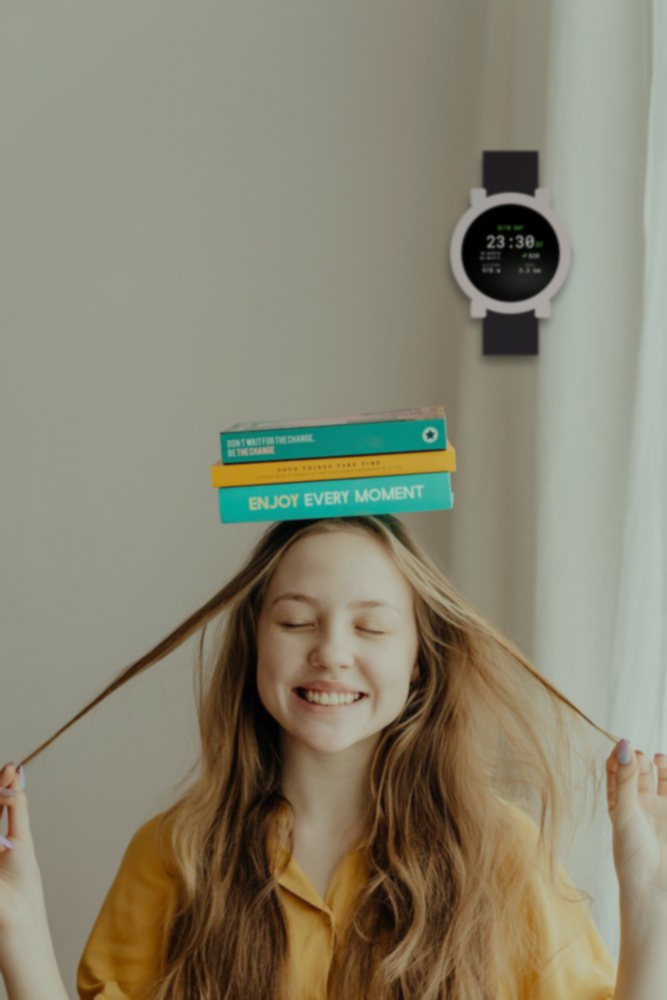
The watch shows **23:30**
